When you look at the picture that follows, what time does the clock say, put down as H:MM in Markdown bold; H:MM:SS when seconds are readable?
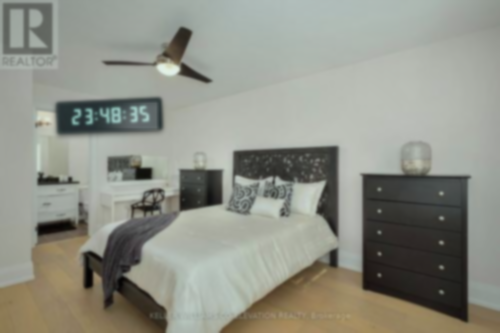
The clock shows **23:48:35**
